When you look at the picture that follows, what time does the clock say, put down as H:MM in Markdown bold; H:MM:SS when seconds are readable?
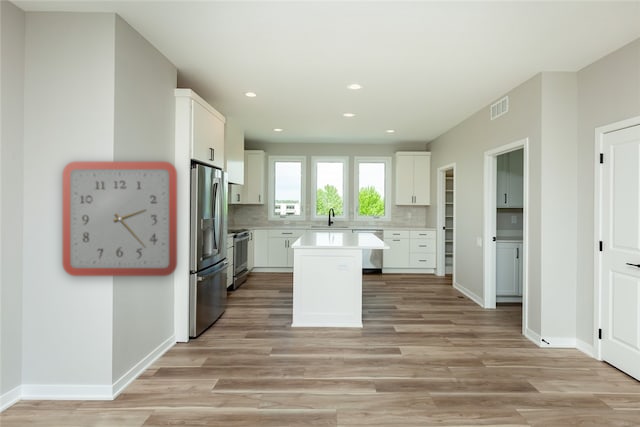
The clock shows **2:23**
